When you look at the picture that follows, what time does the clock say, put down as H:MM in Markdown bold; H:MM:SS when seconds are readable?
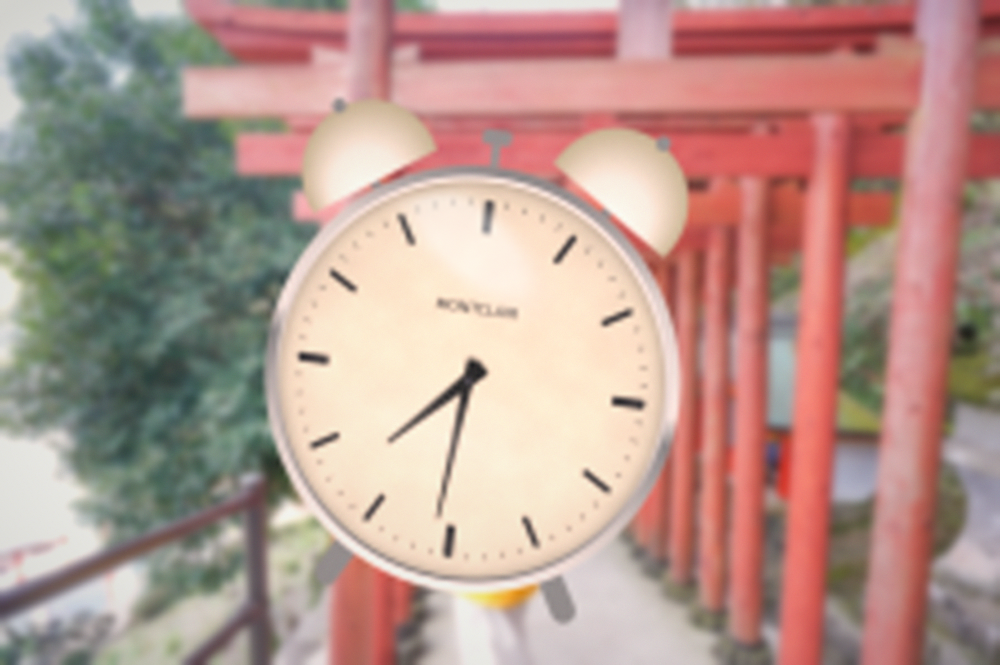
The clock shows **7:31**
